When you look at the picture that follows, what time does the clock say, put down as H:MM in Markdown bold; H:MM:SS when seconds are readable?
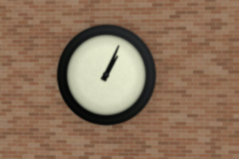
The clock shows **1:04**
